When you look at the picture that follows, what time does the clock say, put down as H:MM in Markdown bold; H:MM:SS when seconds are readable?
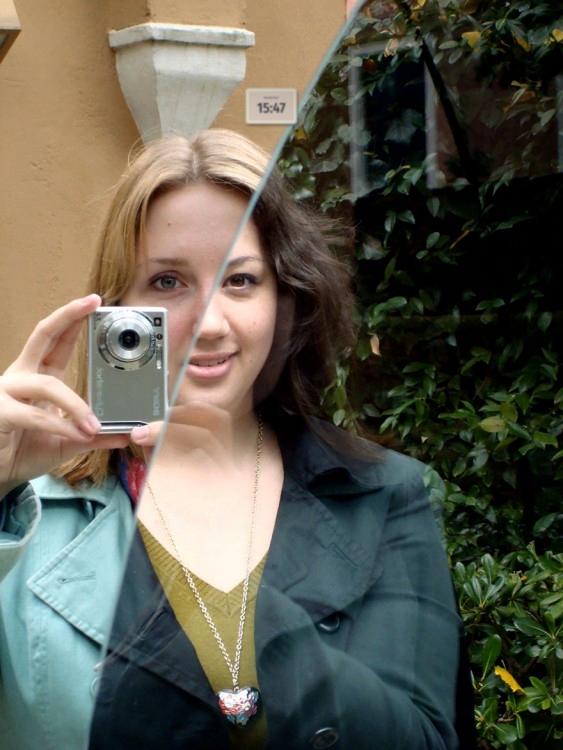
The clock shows **15:47**
